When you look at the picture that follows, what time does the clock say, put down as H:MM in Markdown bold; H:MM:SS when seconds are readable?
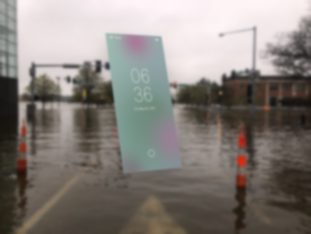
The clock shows **6:36**
